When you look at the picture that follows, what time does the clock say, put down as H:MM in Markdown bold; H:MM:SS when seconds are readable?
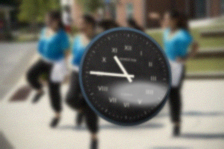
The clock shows **10:45**
